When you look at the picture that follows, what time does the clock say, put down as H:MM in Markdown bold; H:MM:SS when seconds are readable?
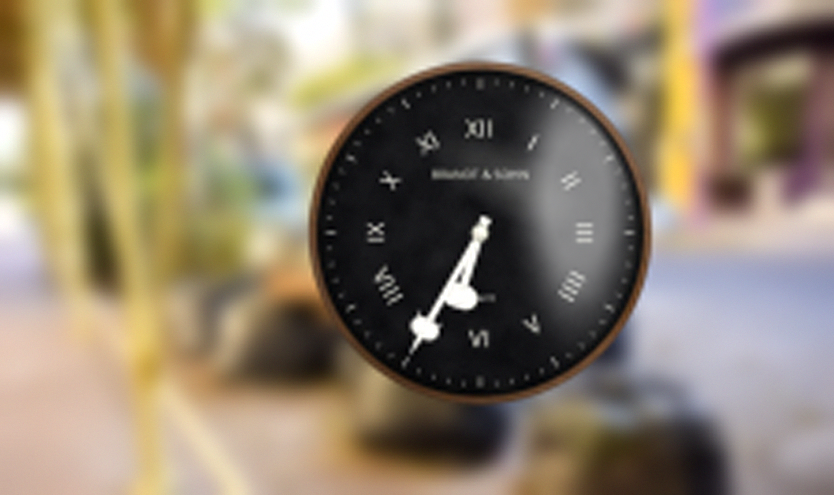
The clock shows **6:35**
